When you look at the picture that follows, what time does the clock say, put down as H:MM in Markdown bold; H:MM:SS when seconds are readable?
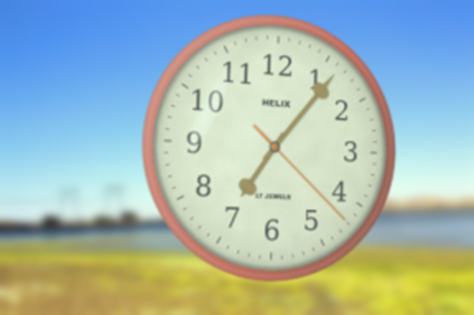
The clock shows **7:06:22**
